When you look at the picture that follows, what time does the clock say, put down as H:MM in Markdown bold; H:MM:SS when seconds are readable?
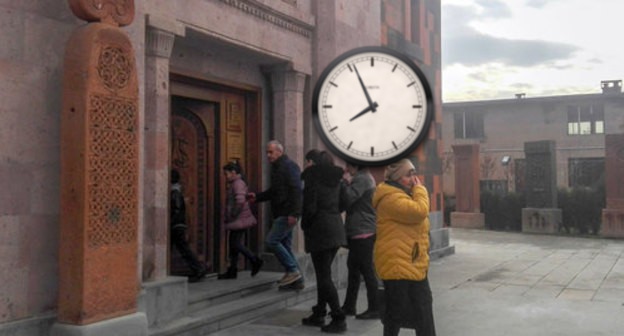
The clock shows **7:56**
